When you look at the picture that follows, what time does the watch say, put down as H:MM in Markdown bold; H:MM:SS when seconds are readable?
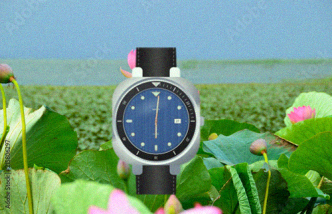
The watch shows **6:01**
